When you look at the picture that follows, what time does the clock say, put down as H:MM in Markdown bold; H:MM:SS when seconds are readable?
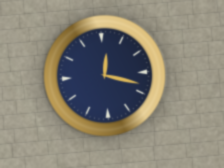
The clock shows **12:18**
